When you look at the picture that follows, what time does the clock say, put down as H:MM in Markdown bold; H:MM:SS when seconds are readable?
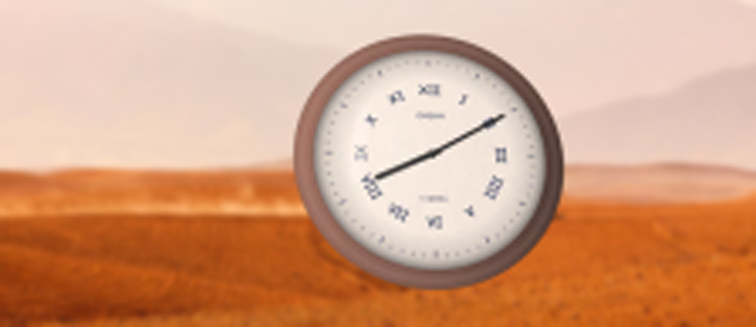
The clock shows **8:10**
